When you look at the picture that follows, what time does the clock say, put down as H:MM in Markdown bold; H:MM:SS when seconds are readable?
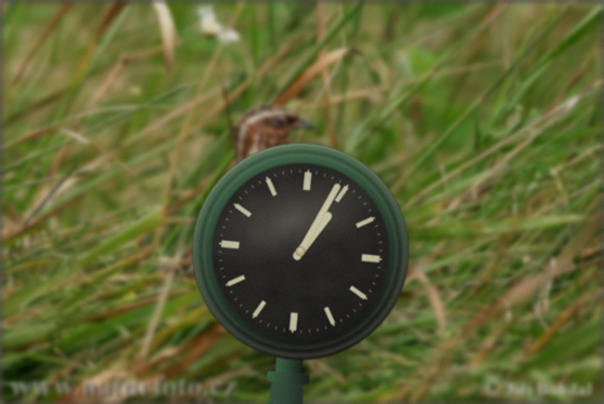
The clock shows **1:04**
